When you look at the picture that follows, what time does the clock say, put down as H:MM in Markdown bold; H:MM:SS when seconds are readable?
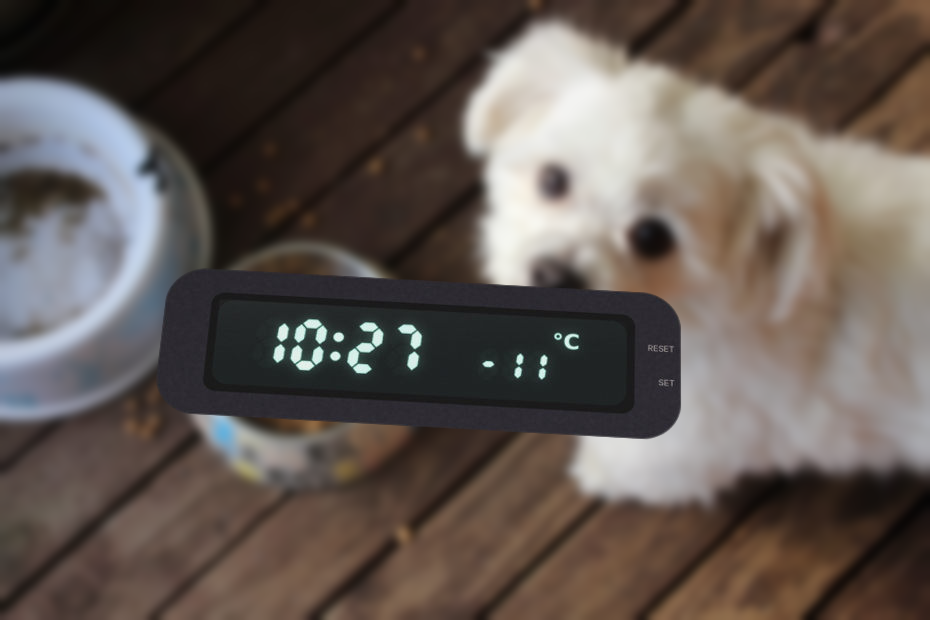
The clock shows **10:27**
